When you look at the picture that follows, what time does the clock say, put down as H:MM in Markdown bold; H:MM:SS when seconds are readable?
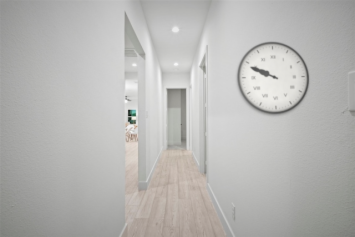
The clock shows **9:49**
